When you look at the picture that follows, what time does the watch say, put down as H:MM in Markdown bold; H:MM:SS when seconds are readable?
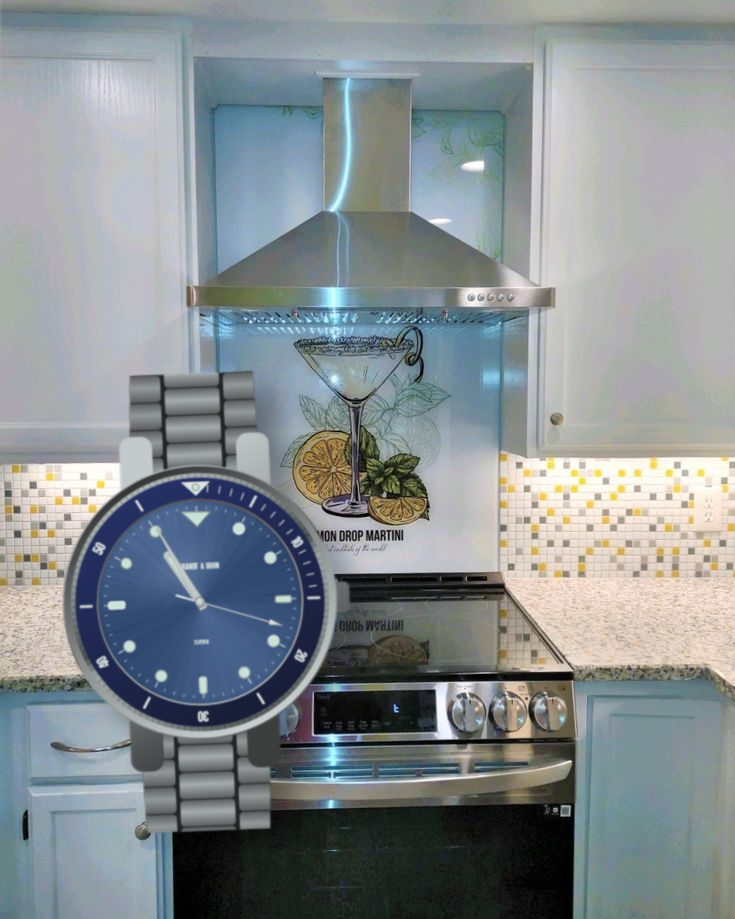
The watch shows **10:55:18**
